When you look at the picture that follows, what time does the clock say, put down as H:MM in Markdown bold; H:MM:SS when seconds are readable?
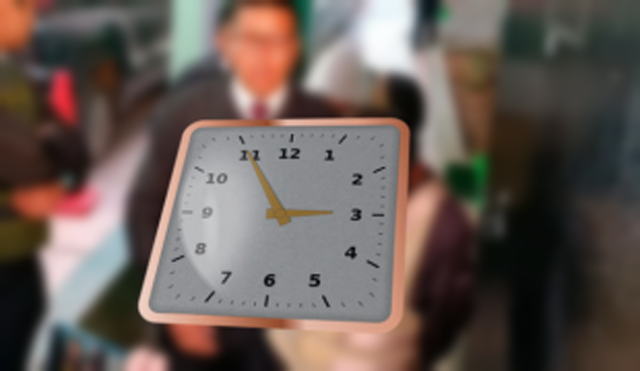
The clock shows **2:55**
